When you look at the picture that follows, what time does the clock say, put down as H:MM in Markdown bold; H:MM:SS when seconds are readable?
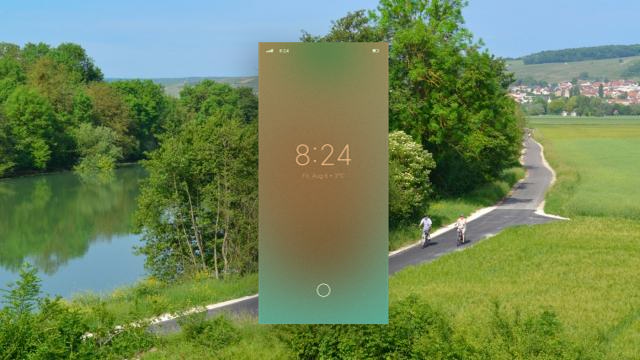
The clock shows **8:24**
